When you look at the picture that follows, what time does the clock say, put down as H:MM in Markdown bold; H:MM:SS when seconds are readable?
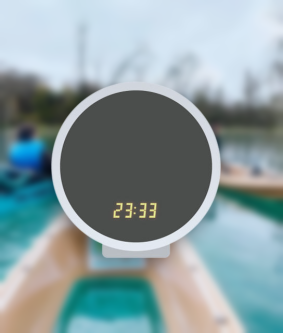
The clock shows **23:33**
